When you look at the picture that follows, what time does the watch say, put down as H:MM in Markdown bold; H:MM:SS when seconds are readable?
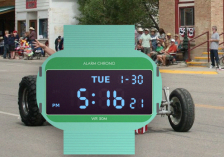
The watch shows **5:16:21**
